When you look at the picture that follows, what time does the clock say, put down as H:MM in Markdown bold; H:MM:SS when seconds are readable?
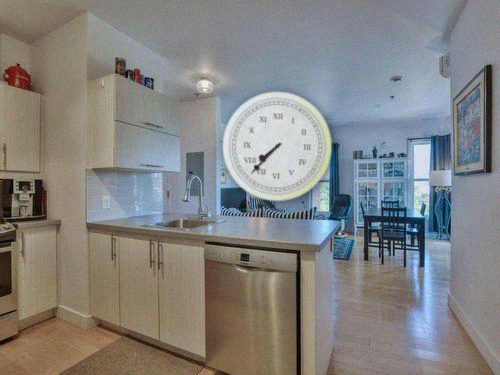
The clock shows **7:37**
